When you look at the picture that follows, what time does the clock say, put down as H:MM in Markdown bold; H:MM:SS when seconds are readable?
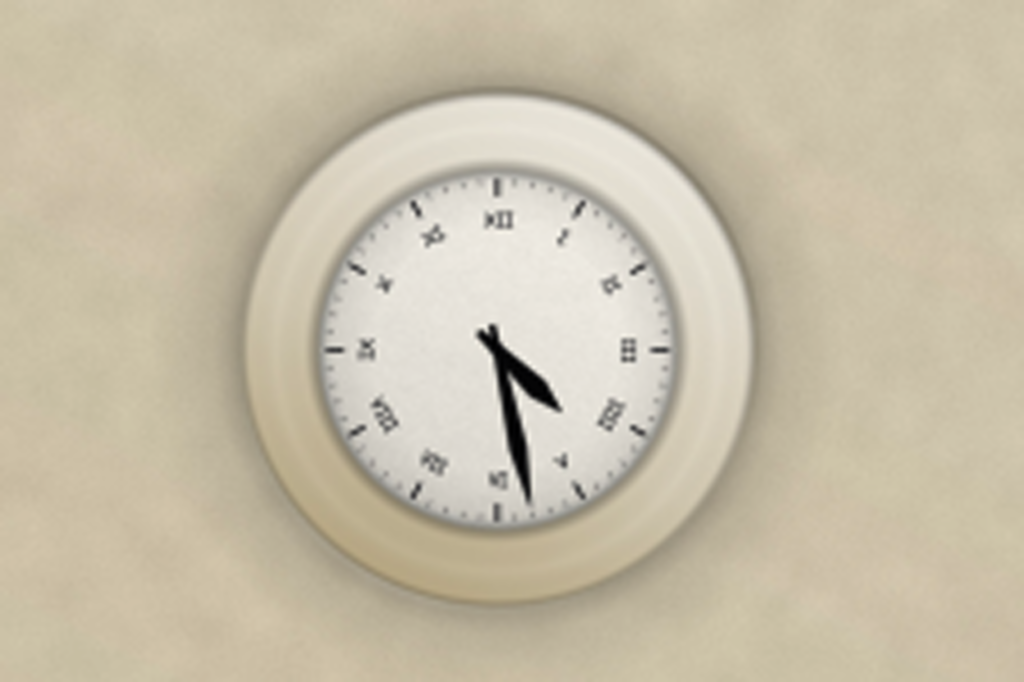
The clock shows **4:28**
